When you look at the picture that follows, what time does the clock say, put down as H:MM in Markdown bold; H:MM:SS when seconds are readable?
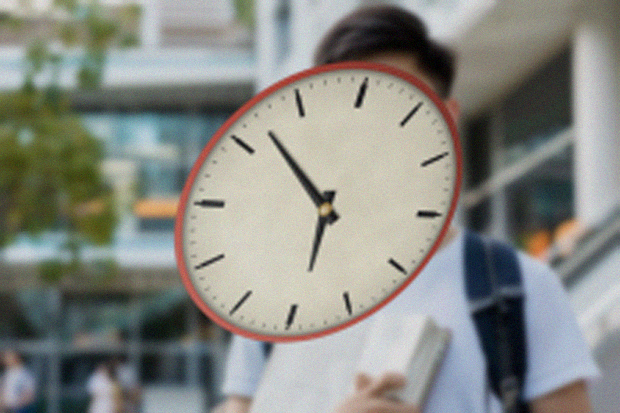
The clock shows **5:52**
